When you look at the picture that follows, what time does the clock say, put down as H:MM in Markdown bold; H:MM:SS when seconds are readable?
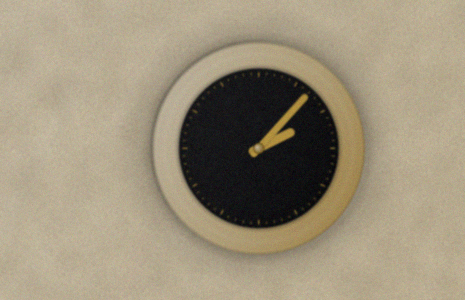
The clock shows **2:07**
